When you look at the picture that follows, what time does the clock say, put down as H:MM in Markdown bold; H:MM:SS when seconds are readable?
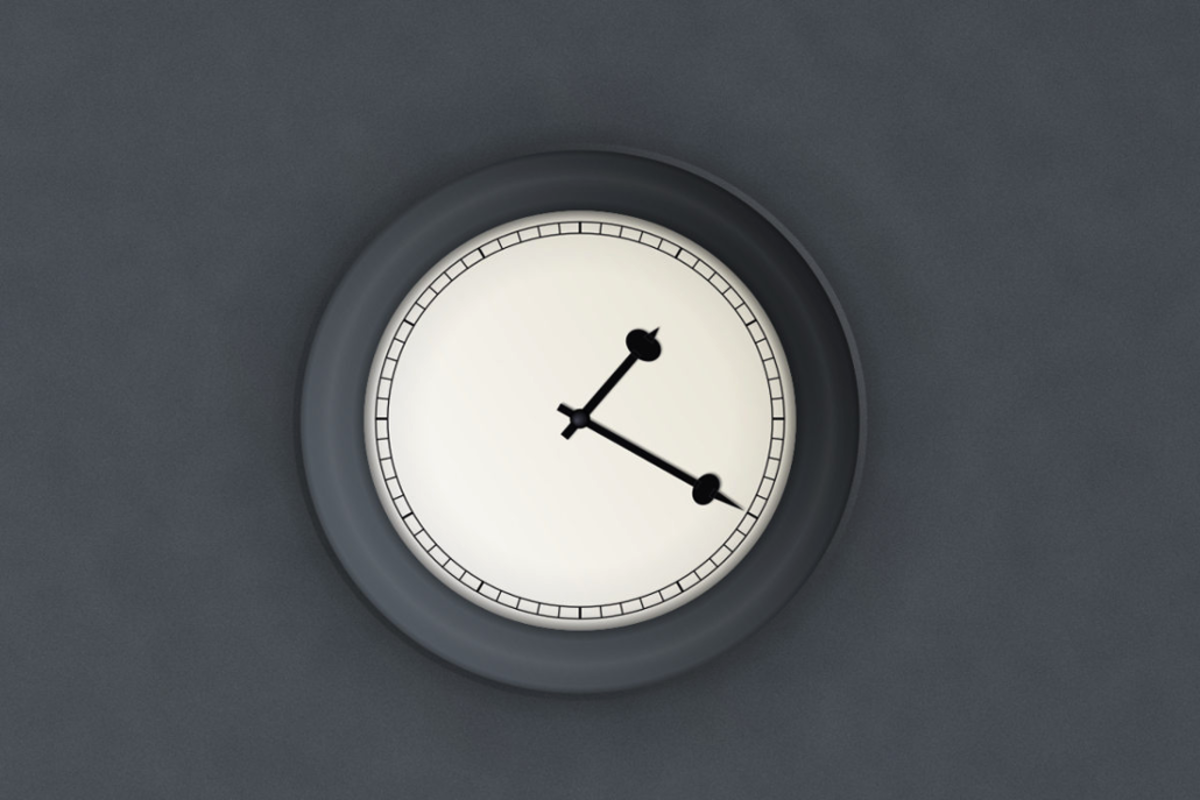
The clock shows **1:20**
